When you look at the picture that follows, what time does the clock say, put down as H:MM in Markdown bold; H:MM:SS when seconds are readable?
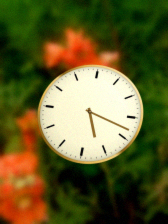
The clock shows **5:18**
